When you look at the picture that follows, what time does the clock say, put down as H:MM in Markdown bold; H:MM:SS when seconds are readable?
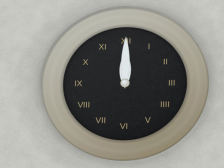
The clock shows **12:00**
